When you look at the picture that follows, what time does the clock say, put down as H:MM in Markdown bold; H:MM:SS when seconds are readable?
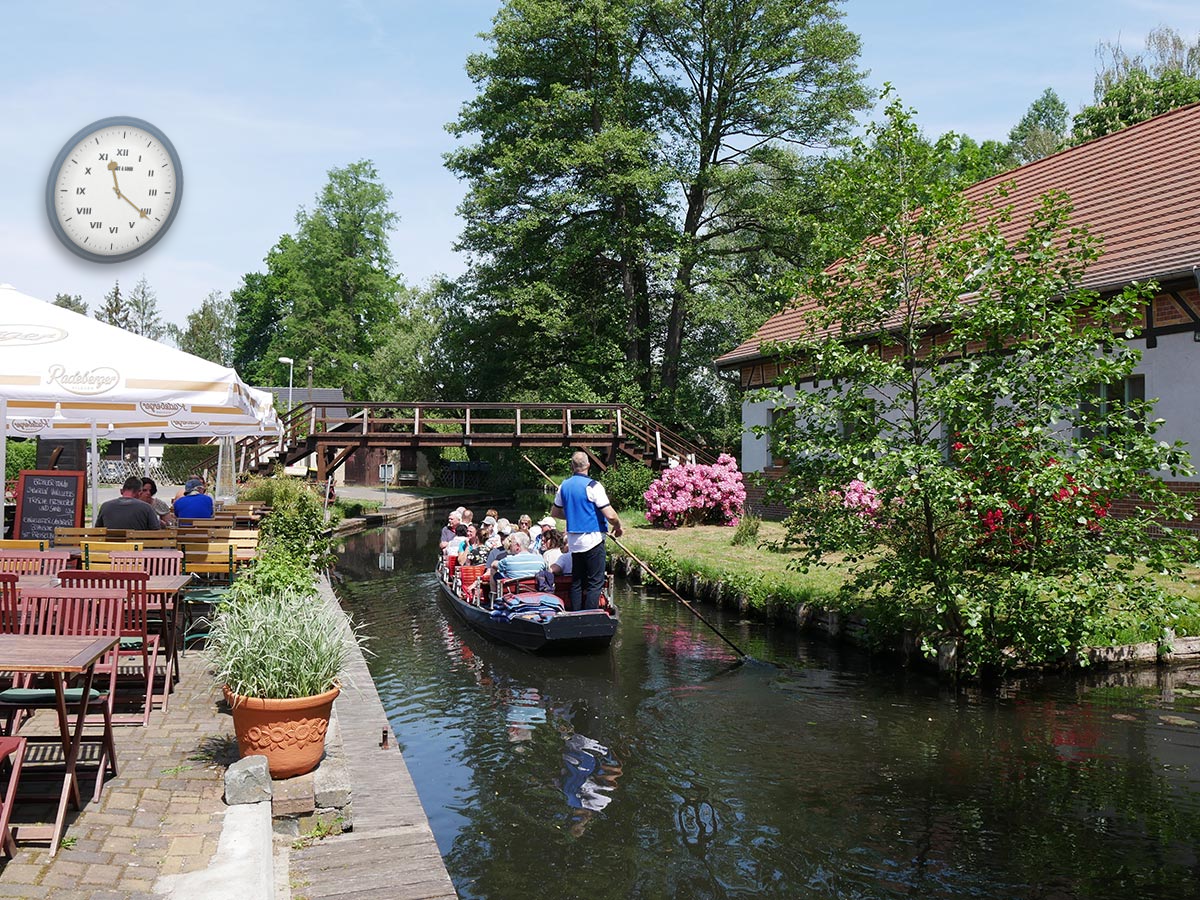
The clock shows **11:21**
